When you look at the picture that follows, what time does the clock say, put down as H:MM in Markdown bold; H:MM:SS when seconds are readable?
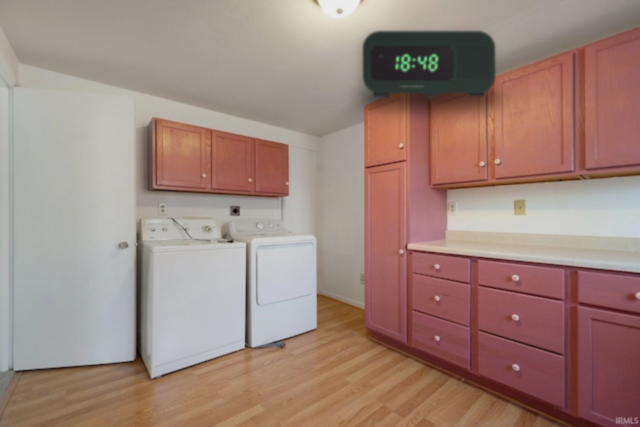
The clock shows **18:48**
